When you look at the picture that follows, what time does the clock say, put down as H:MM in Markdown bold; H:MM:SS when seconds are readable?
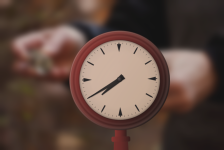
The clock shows **7:40**
